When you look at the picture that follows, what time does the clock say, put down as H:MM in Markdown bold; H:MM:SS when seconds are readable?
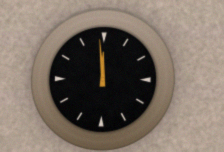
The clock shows **11:59**
